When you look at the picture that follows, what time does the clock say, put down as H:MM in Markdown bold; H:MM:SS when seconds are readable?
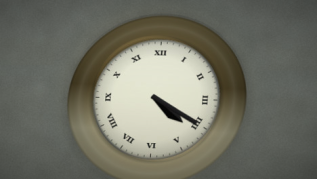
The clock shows **4:20**
